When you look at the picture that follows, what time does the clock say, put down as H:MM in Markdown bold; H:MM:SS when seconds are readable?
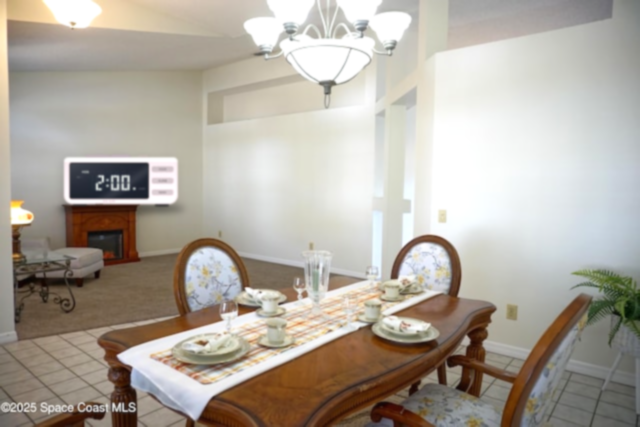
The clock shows **2:00**
